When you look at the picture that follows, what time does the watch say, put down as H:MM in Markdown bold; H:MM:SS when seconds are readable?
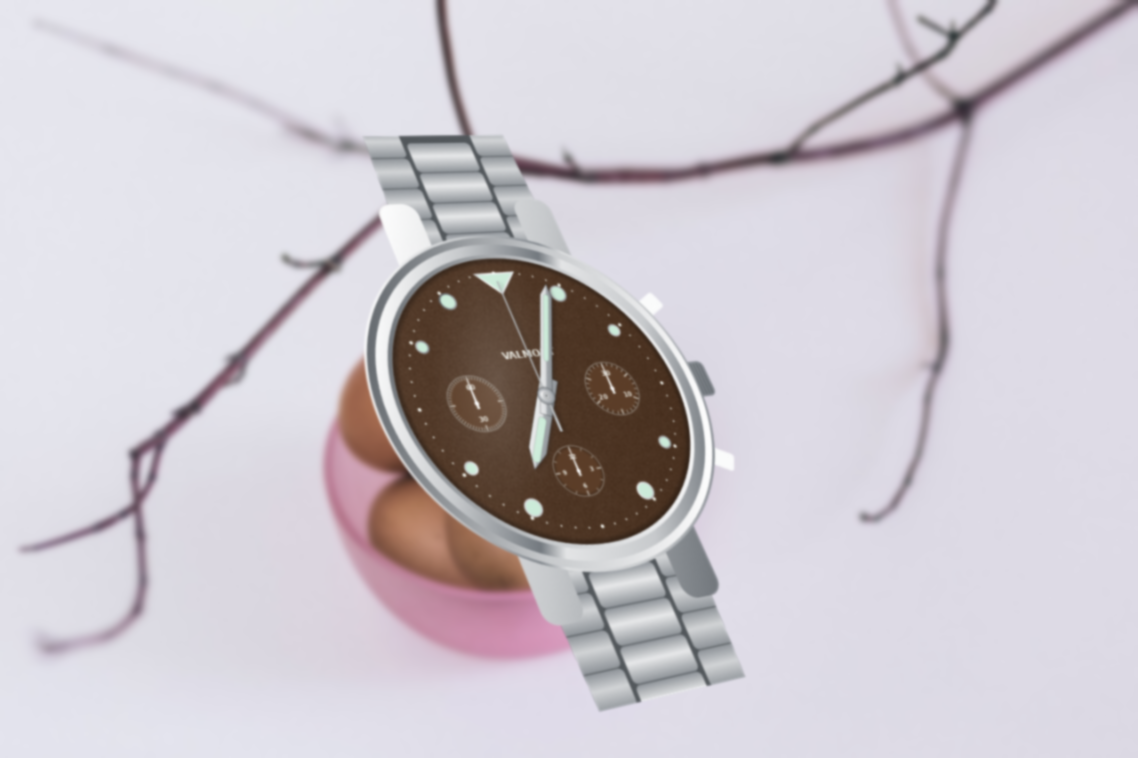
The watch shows **7:04**
